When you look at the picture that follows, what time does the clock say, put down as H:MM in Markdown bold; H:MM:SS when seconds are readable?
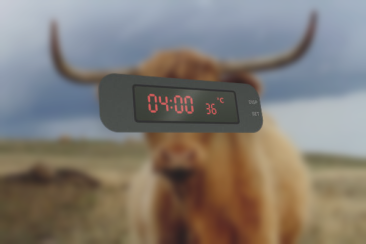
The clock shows **4:00**
